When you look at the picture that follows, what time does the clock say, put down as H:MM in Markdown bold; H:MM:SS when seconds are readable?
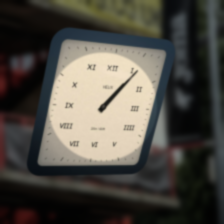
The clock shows **1:06**
